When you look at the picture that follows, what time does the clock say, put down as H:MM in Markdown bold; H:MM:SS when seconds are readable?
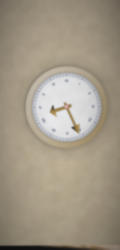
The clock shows **8:26**
